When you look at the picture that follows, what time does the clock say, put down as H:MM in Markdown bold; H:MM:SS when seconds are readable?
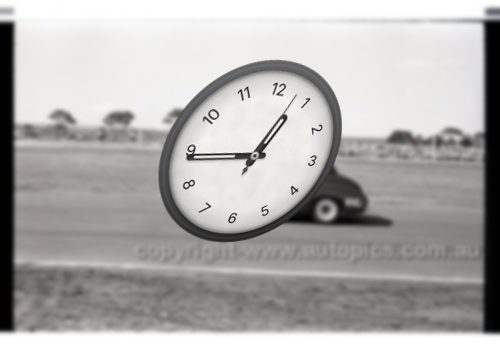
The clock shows **12:44:03**
